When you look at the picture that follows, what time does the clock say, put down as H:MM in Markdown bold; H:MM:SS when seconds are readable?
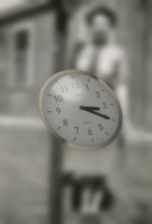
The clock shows **3:20**
